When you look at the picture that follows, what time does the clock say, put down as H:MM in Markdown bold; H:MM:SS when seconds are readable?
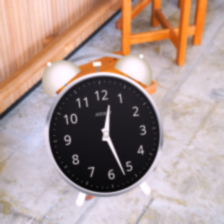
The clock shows **12:27**
